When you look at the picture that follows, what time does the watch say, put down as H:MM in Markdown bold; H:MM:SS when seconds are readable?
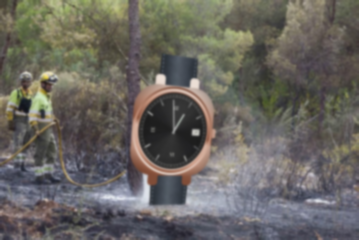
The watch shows **12:59**
